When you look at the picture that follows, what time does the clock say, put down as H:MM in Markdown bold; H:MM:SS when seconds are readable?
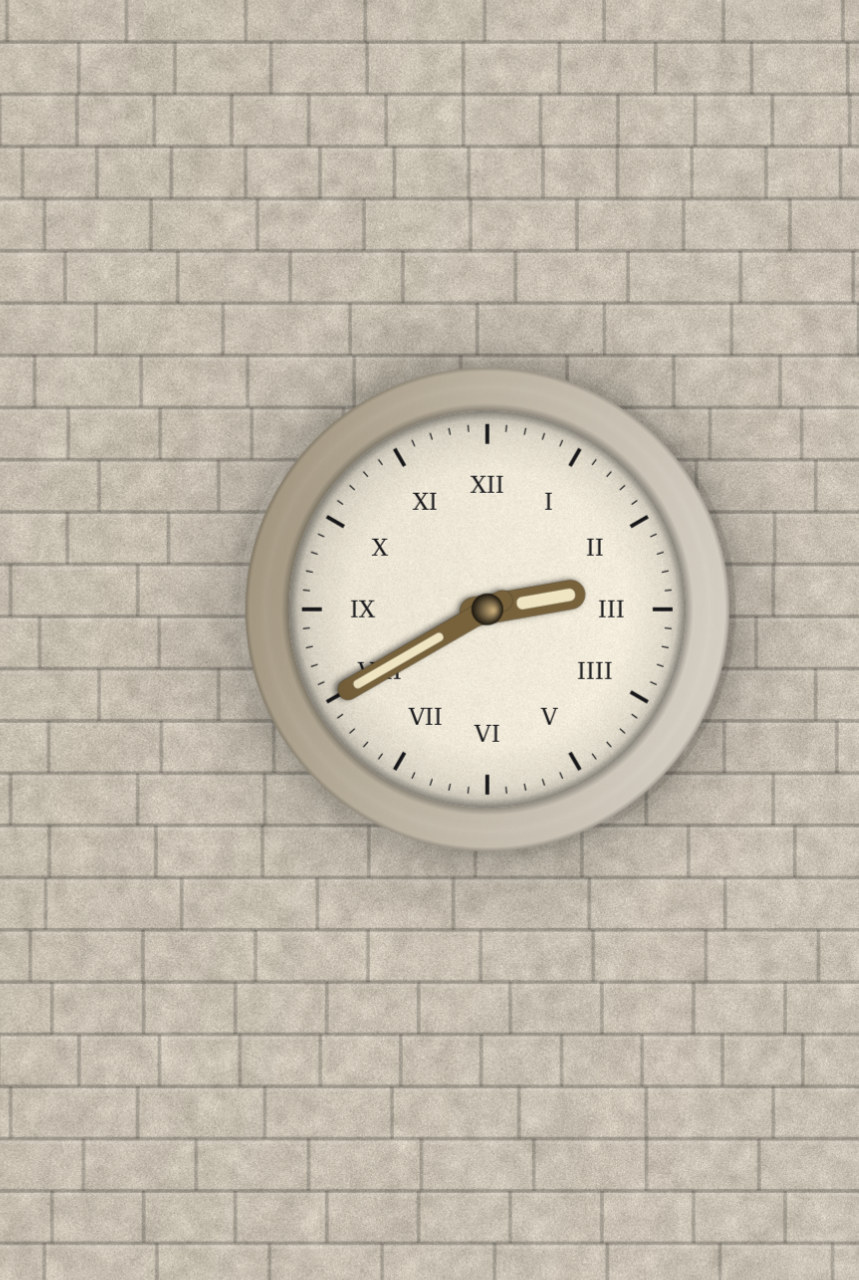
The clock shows **2:40**
